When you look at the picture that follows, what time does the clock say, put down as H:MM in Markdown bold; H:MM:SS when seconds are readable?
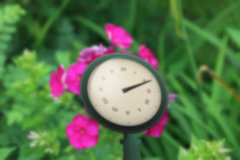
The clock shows **2:11**
